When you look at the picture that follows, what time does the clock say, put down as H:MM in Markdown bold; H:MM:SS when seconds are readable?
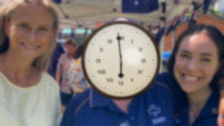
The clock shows **5:59**
